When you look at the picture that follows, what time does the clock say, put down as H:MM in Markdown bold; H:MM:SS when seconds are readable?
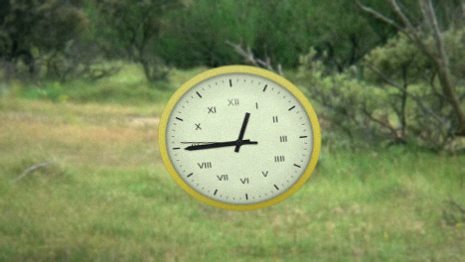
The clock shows **12:44:46**
